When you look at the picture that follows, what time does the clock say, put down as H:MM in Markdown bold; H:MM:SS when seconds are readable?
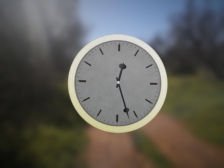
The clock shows **12:27**
